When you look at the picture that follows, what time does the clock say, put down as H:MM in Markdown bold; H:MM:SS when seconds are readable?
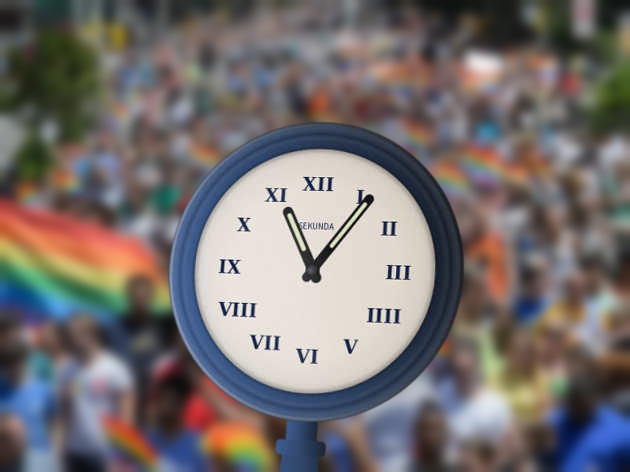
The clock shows **11:06**
